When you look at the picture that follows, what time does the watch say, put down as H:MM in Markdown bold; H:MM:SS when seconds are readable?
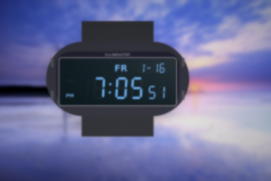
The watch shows **7:05:51**
